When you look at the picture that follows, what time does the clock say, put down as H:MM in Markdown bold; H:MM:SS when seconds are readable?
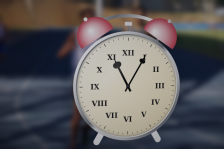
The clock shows **11:05**
